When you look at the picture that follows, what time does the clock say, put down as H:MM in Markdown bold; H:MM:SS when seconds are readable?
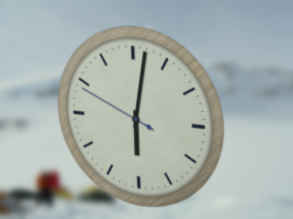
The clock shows **6:01:49**
